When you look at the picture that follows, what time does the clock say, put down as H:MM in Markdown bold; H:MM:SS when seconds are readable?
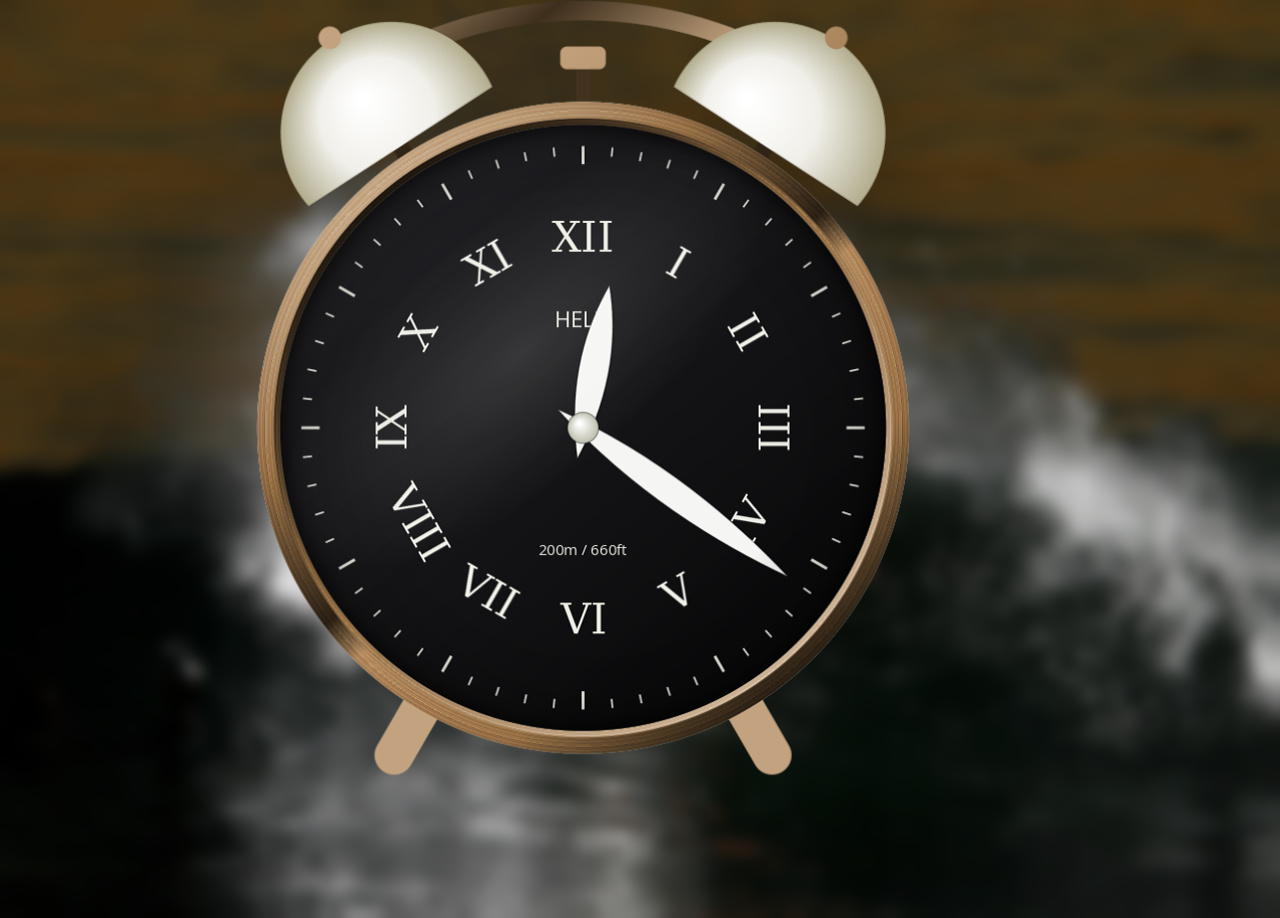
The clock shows **12:21**
